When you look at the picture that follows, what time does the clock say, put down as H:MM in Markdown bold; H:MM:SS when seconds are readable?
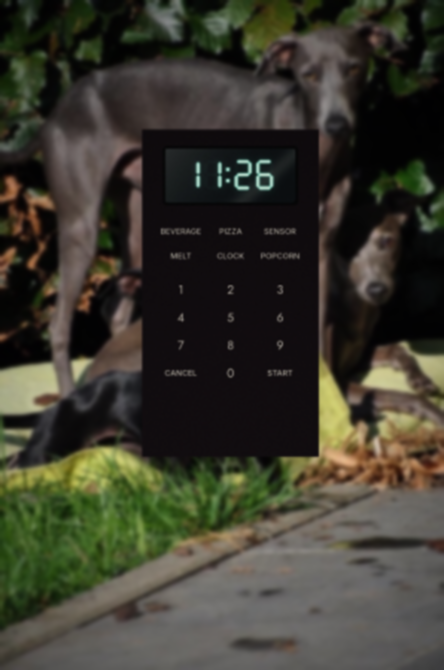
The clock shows **11:26**
